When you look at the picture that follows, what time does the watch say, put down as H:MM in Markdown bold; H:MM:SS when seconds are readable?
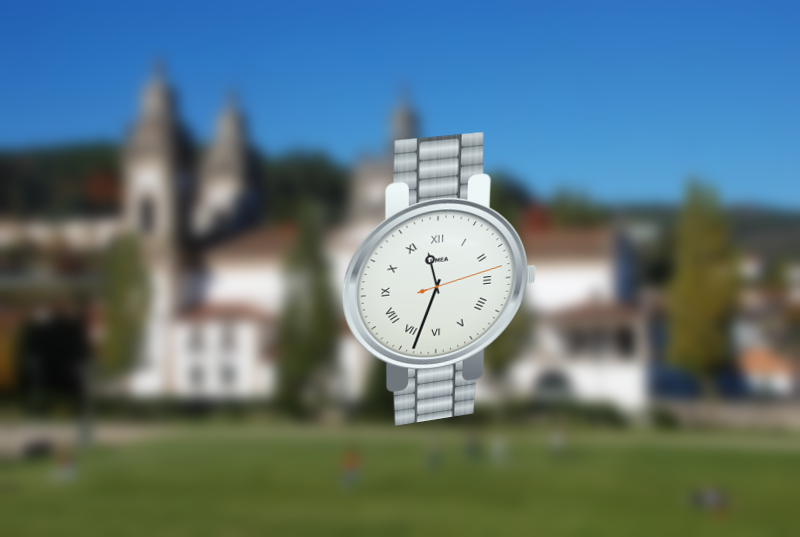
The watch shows **11:33:13**
